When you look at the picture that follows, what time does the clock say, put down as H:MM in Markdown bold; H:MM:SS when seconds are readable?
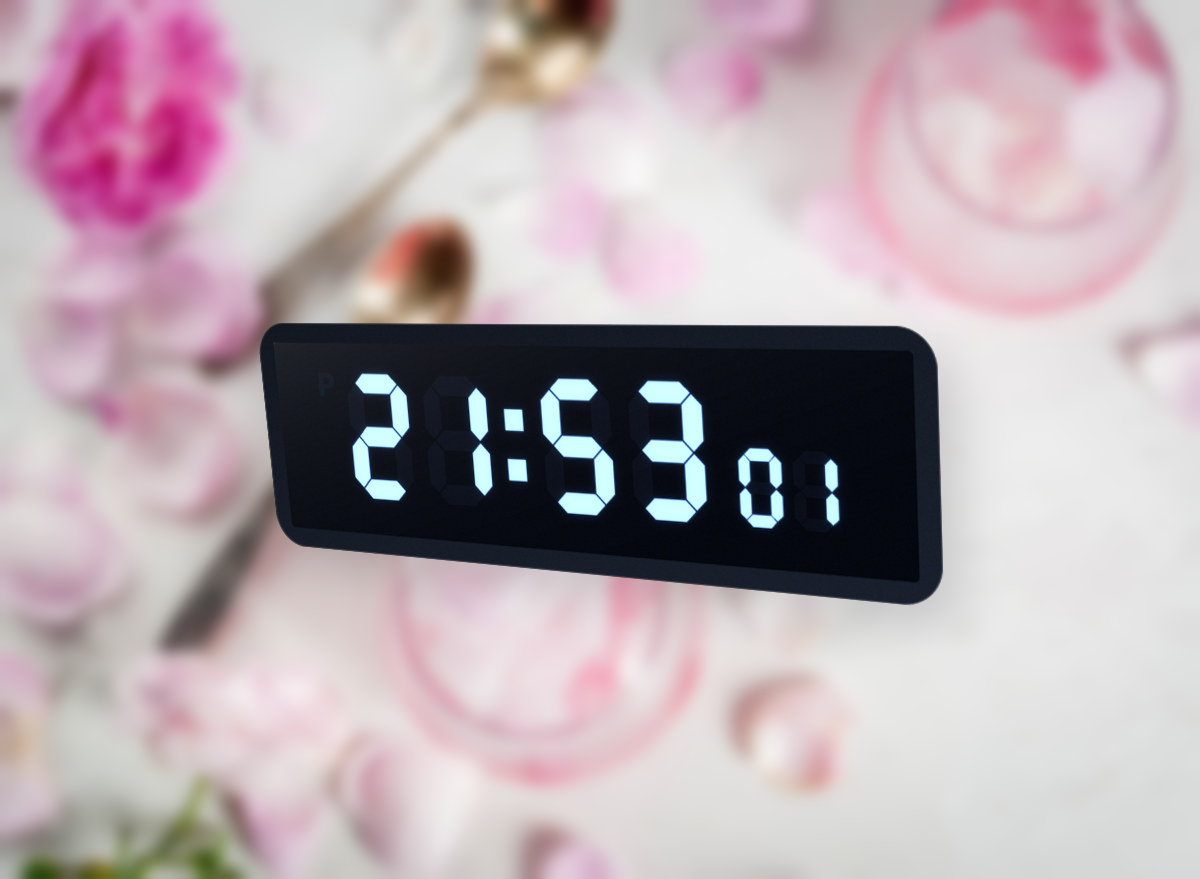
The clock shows **21:53:01**
